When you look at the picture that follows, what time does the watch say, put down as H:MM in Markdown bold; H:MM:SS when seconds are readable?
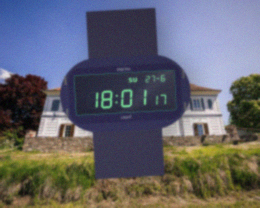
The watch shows **18:01:17**
